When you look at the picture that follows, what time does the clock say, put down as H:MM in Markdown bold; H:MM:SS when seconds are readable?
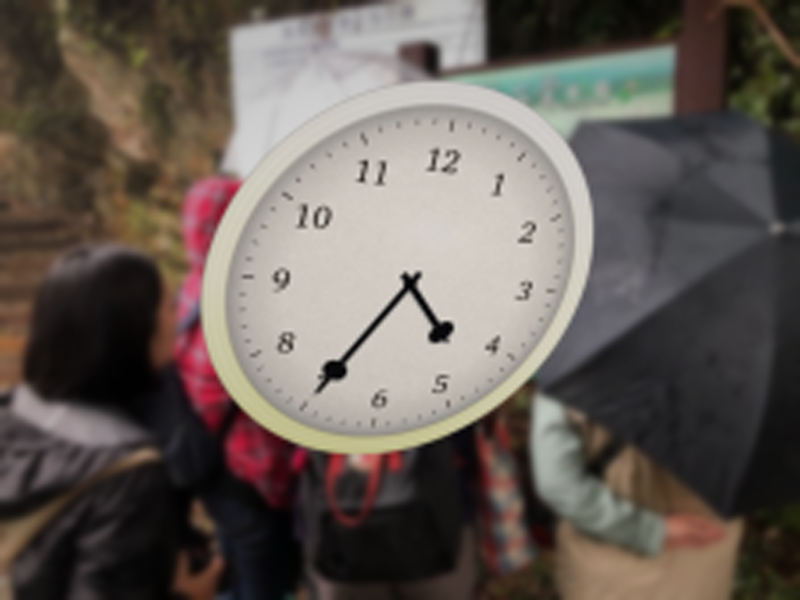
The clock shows **4:35**
